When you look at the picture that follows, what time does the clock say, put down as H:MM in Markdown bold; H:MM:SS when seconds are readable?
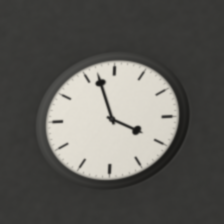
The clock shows **3:57**
